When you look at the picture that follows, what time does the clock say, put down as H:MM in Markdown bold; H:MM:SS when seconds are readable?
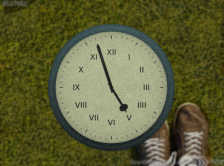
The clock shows **4:57**
